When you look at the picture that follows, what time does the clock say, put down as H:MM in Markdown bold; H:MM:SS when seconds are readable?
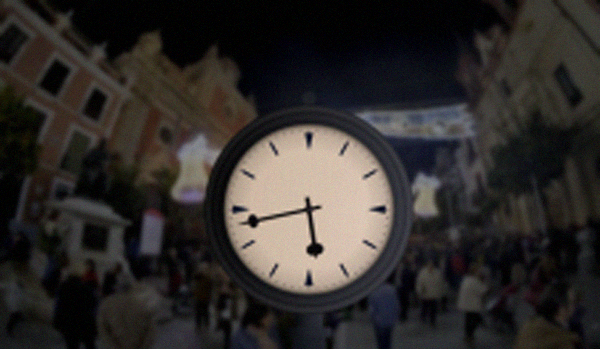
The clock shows **5:43**
